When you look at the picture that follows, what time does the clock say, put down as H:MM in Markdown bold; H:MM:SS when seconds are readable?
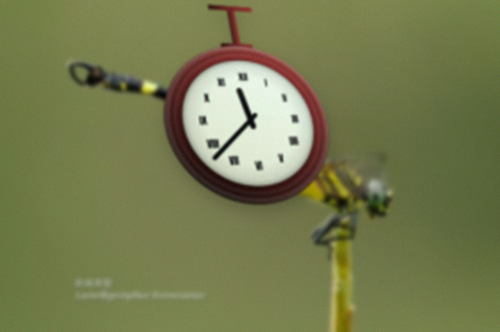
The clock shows **11:38**
